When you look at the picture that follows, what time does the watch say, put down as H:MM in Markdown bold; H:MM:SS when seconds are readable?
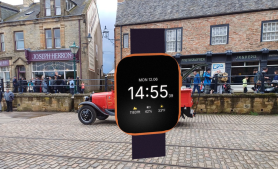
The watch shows **14:55**
